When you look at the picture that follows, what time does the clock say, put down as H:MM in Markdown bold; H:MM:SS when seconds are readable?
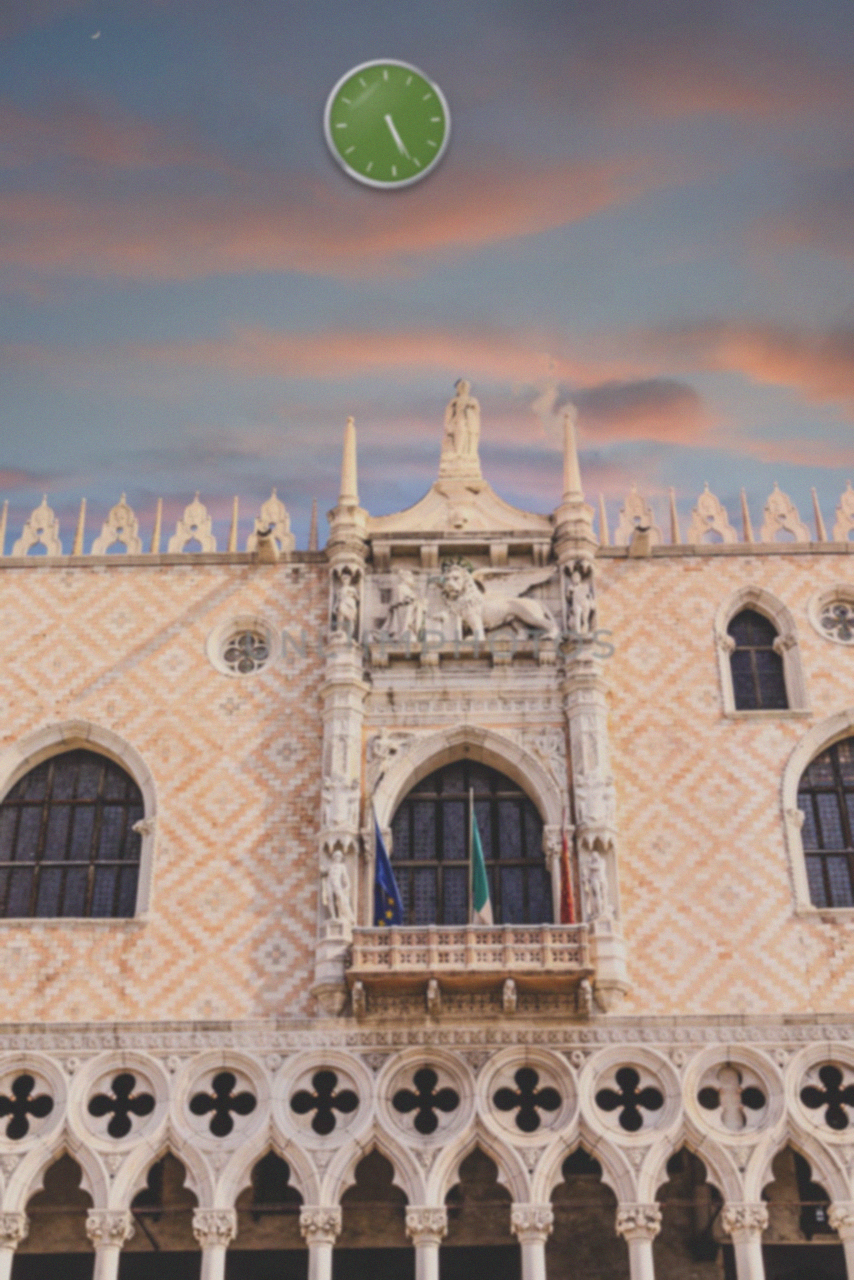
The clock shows **5:26**
